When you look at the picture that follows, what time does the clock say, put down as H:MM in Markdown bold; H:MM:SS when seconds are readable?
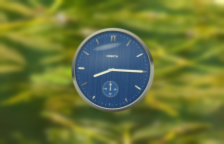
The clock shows **8:15**
